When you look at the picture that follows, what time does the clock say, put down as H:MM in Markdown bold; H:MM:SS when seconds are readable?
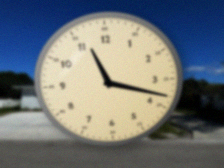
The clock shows **11:18**
